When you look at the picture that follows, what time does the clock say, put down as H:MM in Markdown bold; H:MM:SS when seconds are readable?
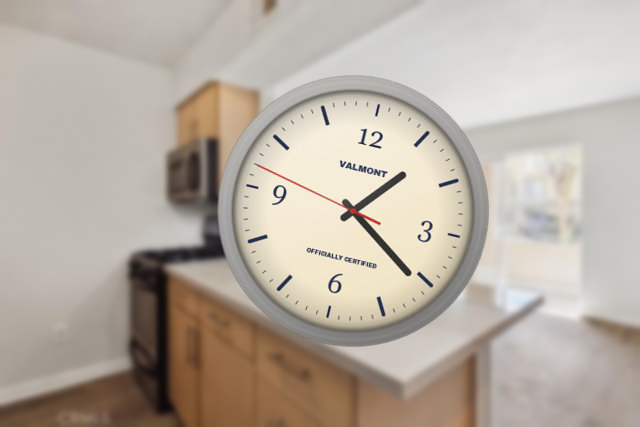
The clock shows **1:20:47**
